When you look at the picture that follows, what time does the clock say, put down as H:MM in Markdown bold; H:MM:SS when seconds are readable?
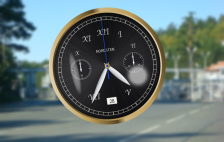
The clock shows **4:35**
